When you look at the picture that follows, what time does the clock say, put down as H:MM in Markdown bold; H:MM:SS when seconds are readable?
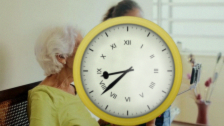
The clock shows **8:38**
